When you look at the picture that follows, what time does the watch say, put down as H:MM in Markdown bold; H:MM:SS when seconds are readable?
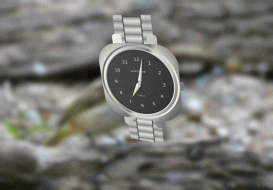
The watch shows **7:02**
